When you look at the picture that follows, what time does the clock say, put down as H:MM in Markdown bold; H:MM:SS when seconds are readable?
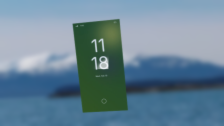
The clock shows **11:18**
